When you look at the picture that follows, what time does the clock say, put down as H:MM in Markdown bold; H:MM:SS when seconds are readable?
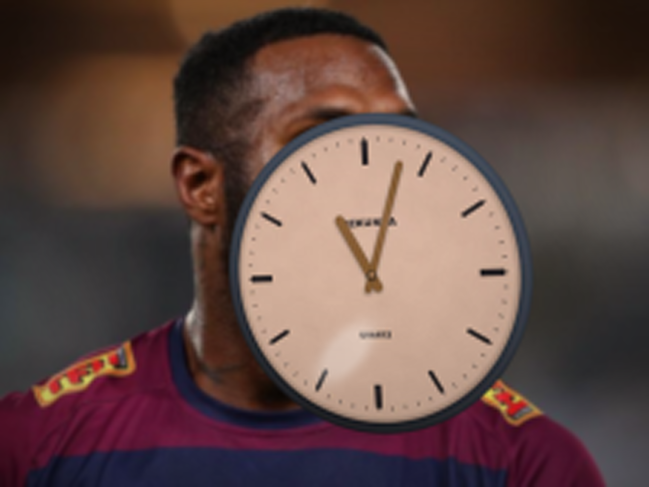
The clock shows **11:03**
